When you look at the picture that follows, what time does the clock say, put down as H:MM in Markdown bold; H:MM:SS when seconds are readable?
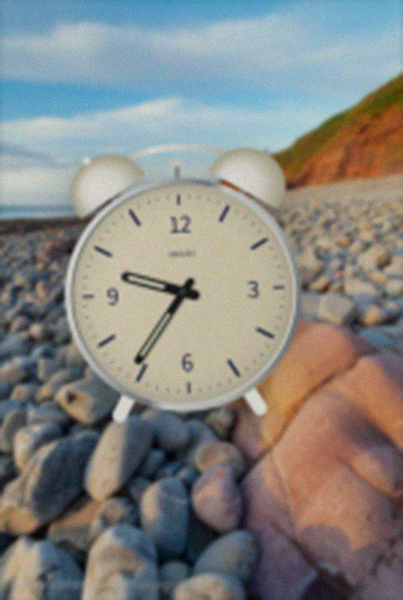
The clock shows **9:36**
